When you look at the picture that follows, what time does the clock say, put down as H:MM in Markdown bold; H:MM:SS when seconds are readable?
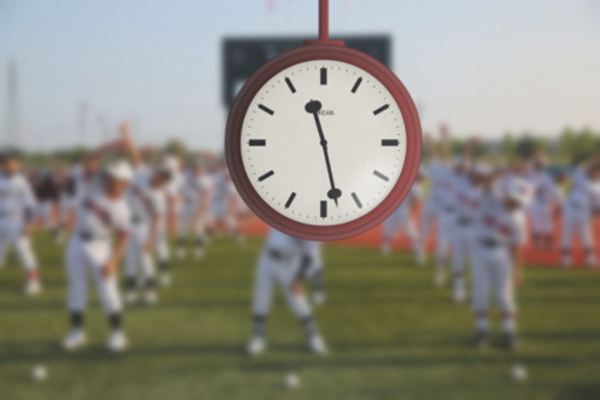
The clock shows **11:28**
